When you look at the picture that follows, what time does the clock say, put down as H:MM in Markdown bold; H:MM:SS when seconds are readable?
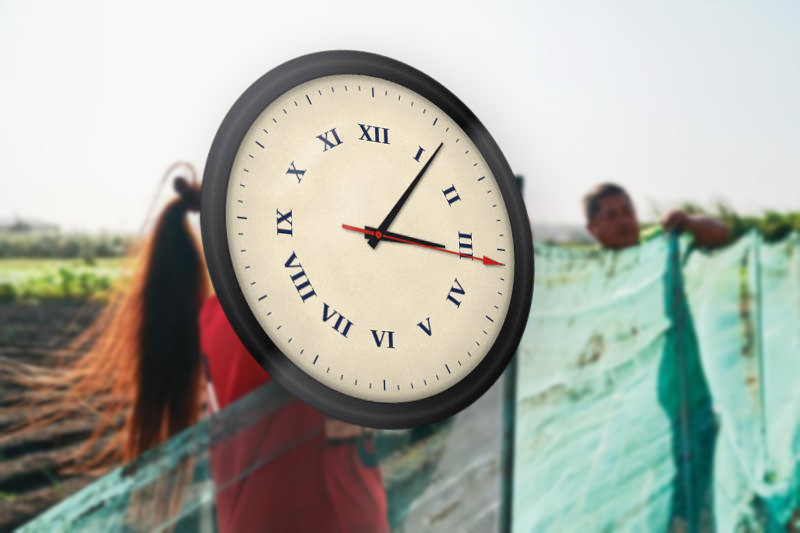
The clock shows **3:06:16**
